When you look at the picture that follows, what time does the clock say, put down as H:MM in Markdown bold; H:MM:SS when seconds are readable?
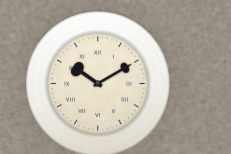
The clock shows **10:10**
